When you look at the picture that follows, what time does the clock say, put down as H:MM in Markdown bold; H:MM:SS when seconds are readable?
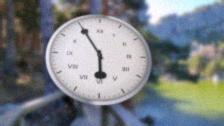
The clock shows **5:55**
